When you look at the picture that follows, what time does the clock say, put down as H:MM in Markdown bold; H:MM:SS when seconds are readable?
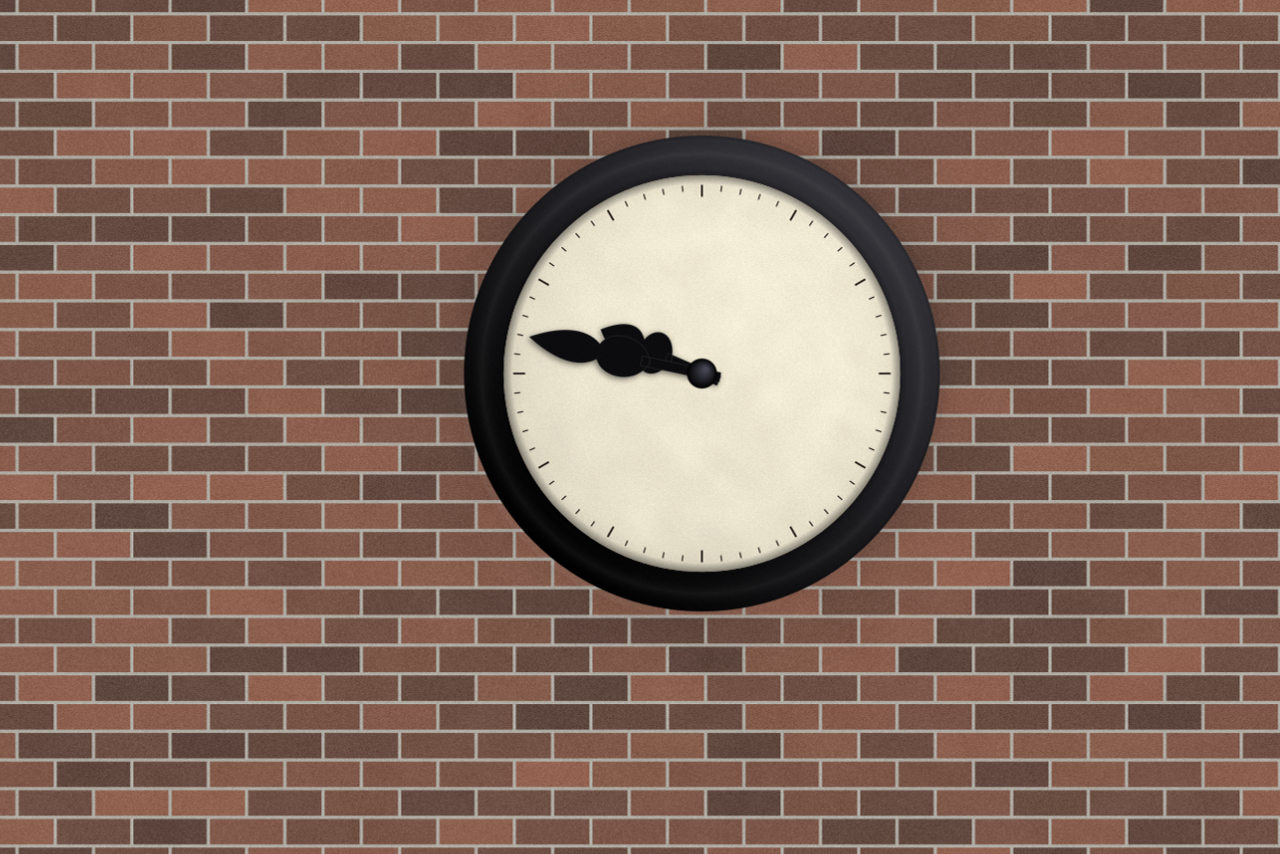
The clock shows **9:47**
